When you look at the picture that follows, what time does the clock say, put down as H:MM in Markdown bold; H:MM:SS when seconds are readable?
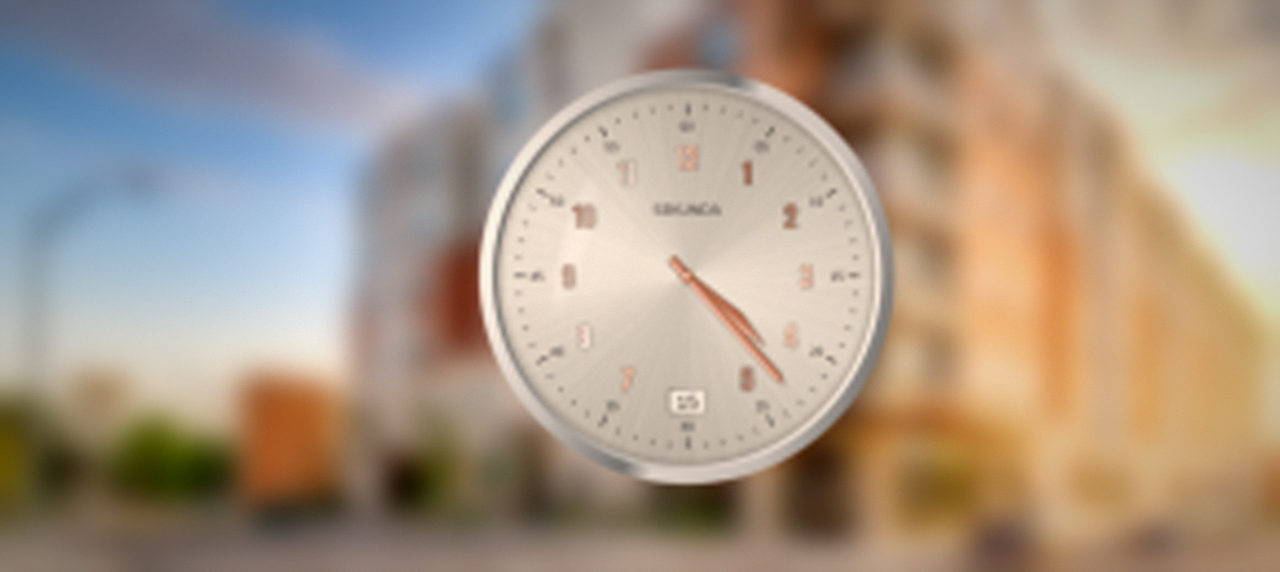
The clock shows **4:23**
